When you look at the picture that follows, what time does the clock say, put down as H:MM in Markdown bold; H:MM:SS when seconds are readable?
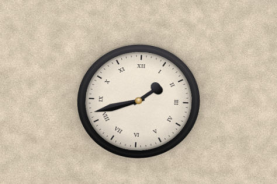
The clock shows **1:42**
